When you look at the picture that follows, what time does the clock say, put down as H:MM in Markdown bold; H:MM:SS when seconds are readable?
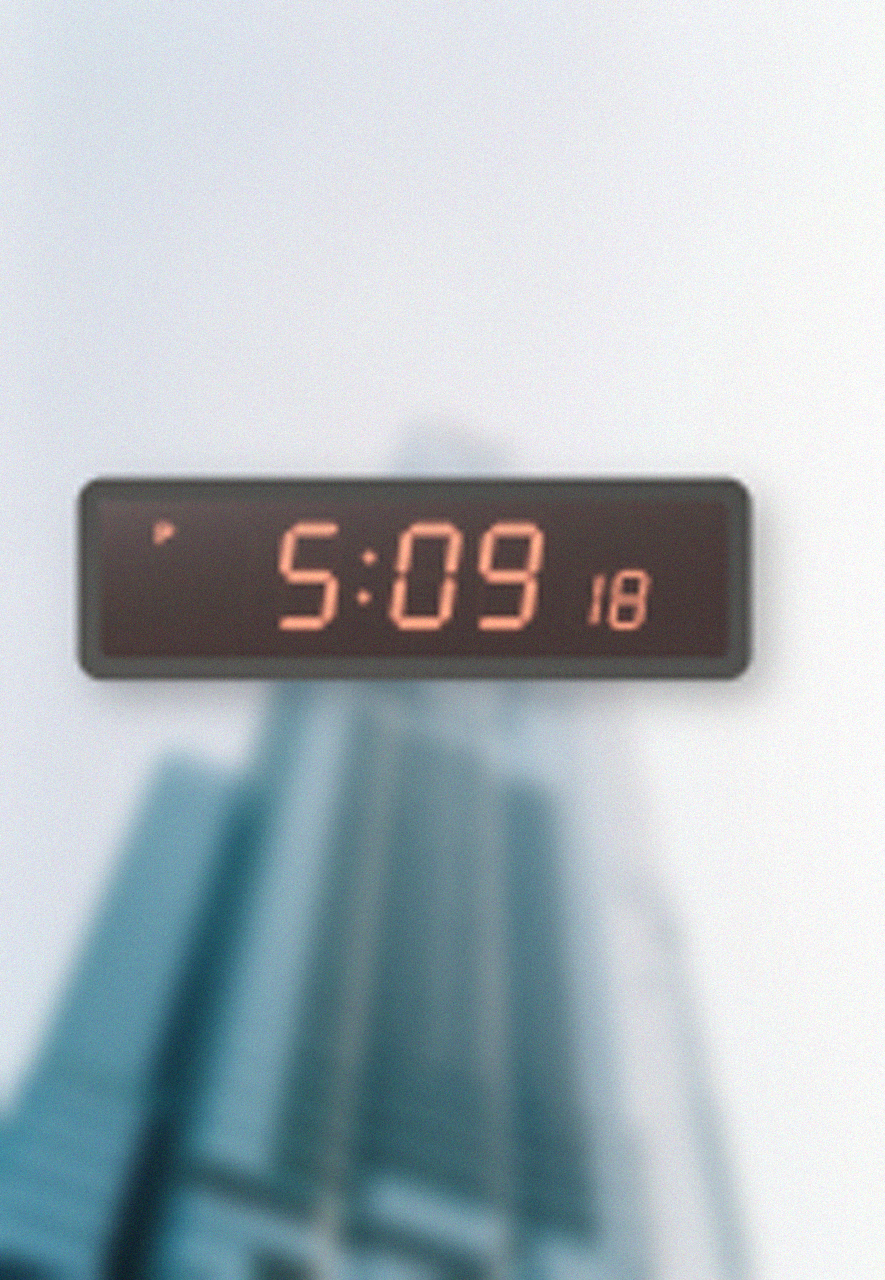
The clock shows **5:09:18**
